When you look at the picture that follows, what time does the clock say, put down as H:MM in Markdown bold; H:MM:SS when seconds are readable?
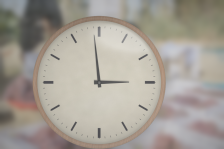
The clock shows **2:59**
